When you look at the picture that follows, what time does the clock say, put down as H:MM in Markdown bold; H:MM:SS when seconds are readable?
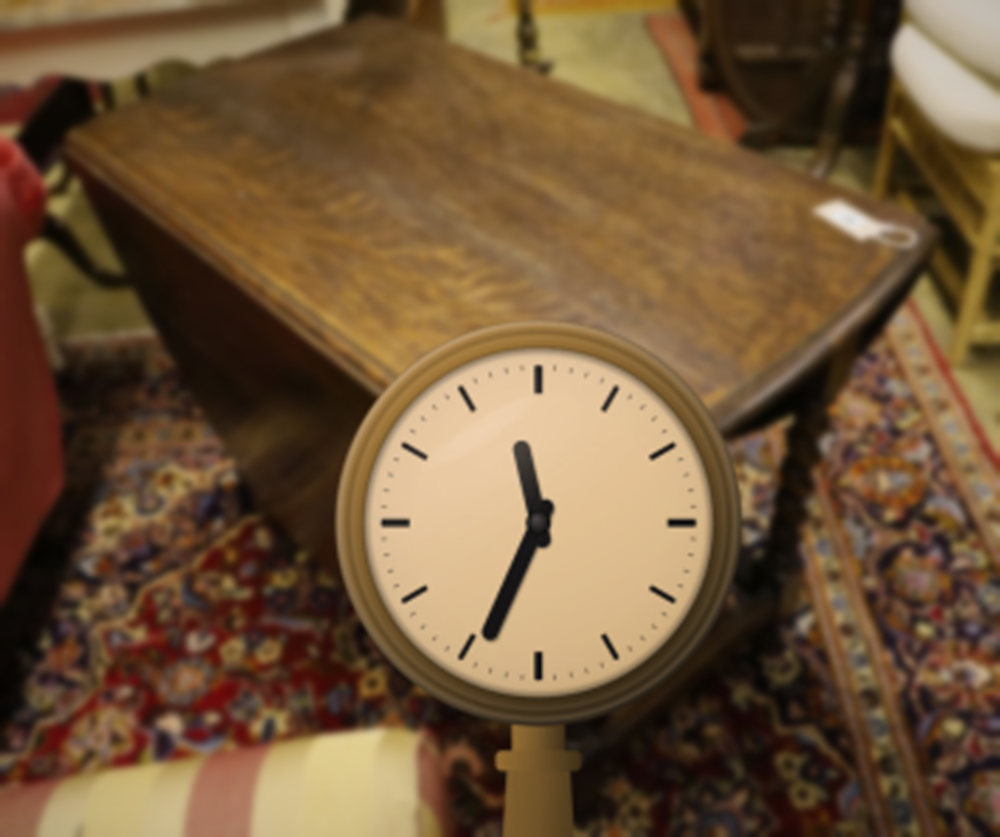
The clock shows **11:34**
